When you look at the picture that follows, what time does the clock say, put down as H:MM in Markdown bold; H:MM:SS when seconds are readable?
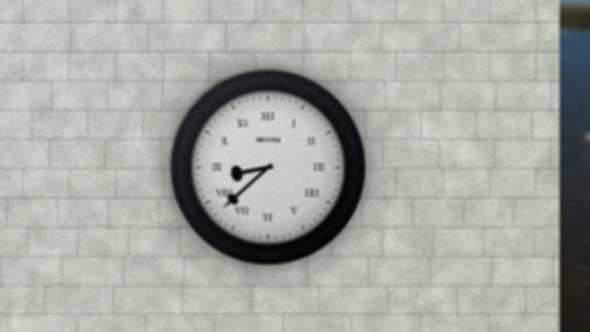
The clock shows **8:38**
